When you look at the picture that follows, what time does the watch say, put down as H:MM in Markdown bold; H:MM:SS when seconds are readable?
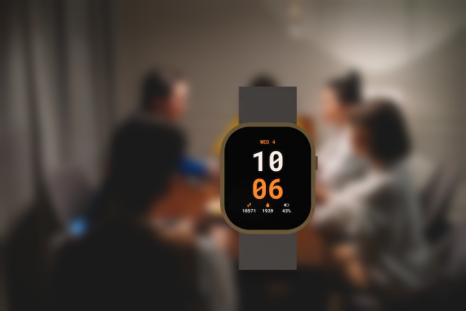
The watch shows **10:06**
